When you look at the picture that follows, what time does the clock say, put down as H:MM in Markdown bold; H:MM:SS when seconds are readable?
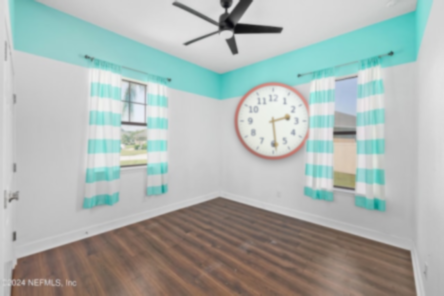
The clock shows **2:29**
